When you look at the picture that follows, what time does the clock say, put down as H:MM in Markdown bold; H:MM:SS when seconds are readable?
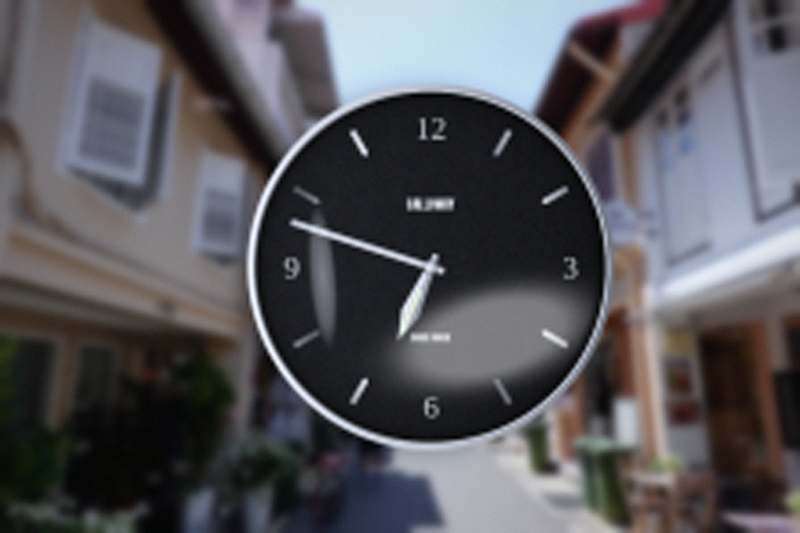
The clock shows **6:48**
